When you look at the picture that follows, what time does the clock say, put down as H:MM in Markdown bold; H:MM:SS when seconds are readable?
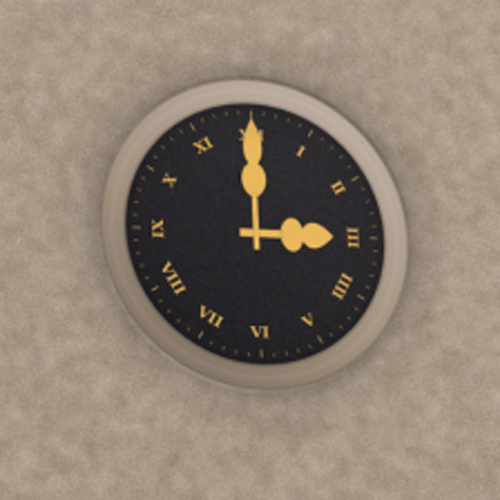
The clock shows **3:00**
